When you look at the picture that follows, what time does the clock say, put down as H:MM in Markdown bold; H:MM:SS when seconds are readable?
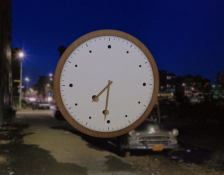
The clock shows **7:31**
